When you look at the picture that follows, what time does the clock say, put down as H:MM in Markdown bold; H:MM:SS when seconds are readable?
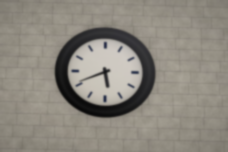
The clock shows **5:41**
